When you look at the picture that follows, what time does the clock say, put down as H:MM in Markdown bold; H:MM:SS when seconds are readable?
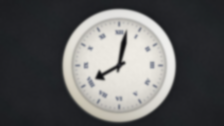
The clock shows **8:02**
